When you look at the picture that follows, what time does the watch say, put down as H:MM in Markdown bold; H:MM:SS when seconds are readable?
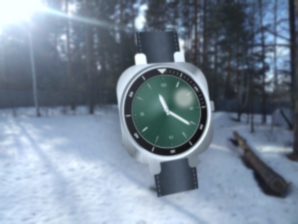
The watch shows **11:21**
